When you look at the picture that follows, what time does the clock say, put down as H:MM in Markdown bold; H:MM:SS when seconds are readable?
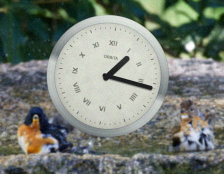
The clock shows **1:16**
